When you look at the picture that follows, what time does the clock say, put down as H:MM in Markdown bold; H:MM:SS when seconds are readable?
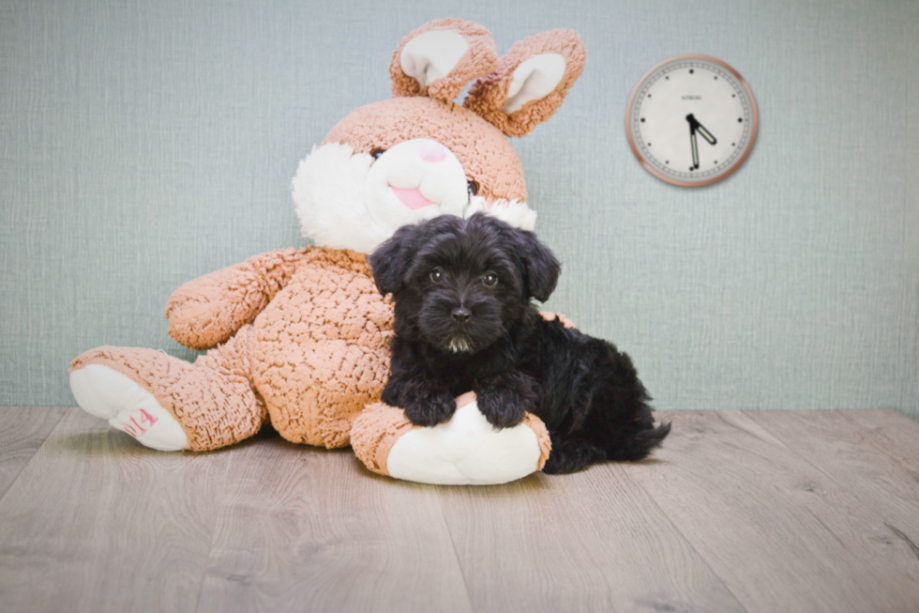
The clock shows **4:29**
